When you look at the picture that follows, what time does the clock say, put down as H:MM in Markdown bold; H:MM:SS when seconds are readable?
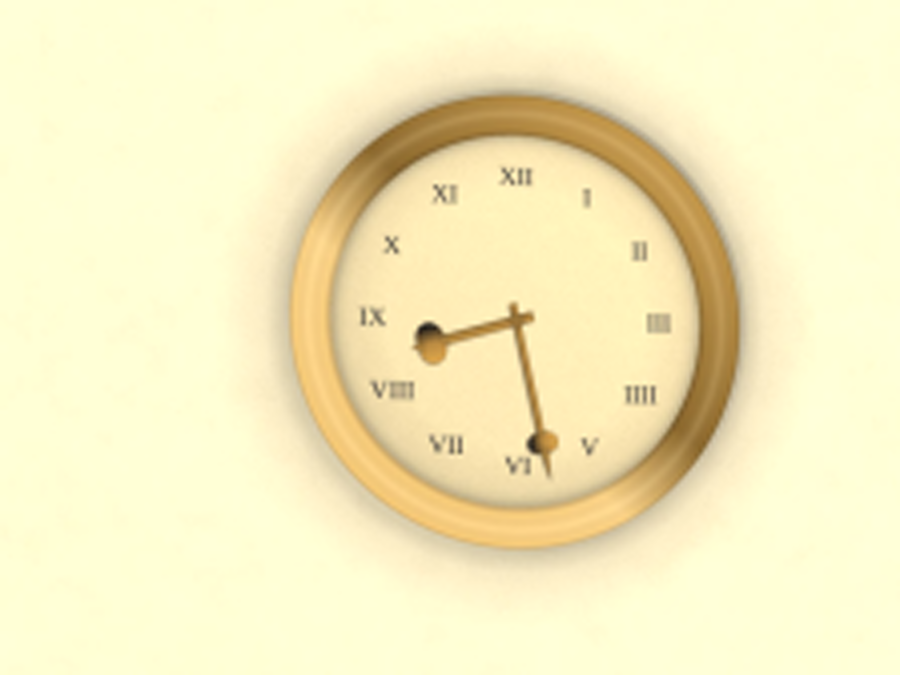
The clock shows **8:28**
